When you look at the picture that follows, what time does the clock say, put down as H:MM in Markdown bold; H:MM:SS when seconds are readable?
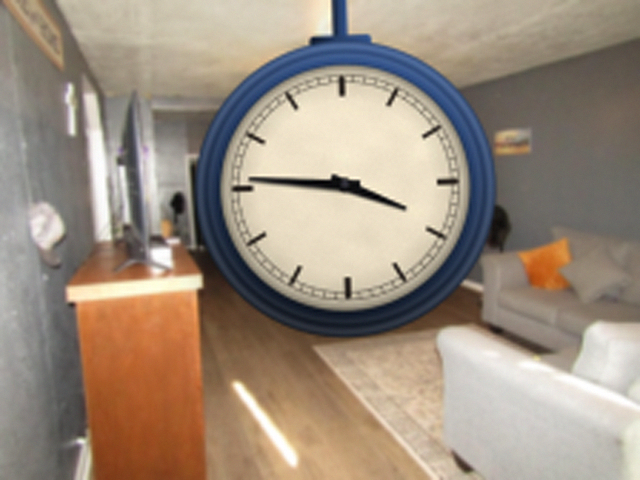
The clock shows **3:46**
